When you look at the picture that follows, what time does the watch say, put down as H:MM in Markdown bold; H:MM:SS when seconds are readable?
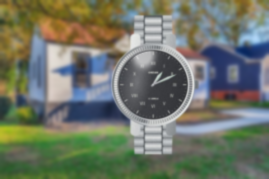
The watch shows **1:11**
